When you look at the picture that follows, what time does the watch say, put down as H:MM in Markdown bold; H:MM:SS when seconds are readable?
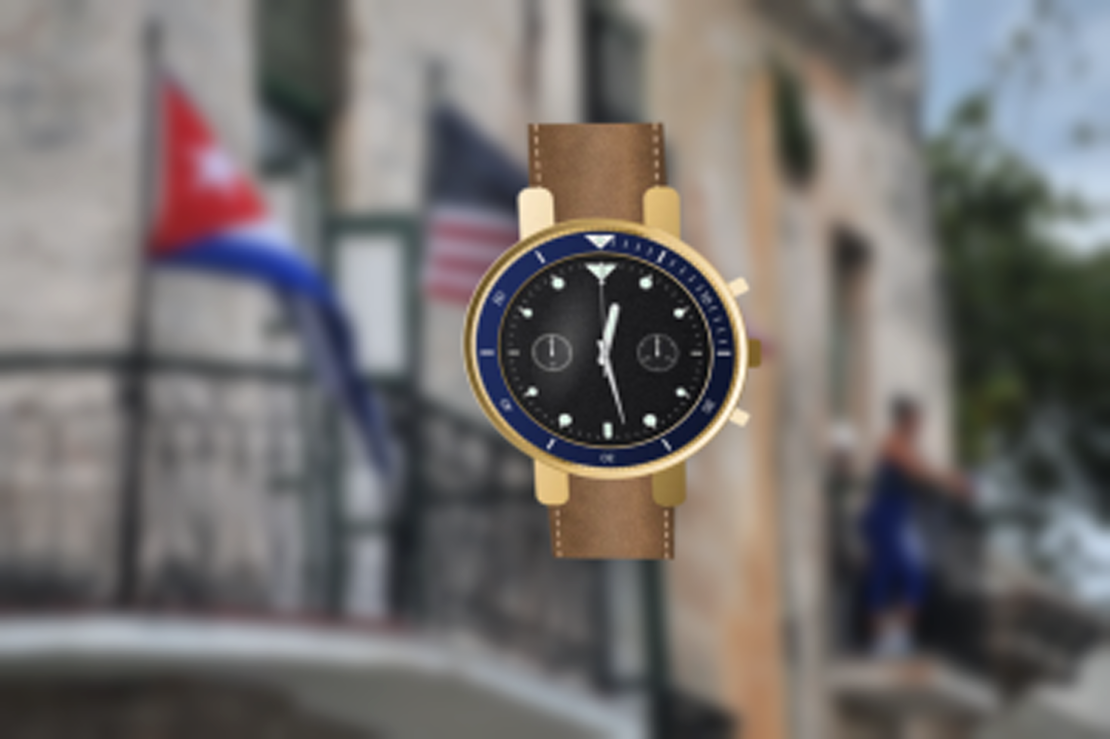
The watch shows **12:28**
